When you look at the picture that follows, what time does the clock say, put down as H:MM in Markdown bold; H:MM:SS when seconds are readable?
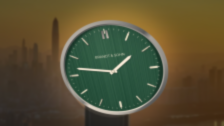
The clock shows **1:47**
